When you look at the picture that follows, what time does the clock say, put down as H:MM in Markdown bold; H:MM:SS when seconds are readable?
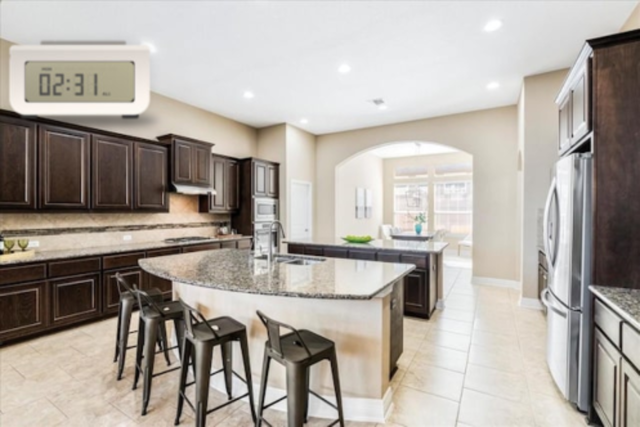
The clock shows **2:31**
